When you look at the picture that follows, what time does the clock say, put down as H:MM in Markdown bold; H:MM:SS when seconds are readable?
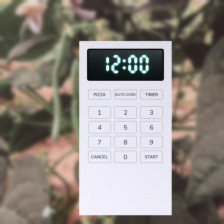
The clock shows **12:00**
